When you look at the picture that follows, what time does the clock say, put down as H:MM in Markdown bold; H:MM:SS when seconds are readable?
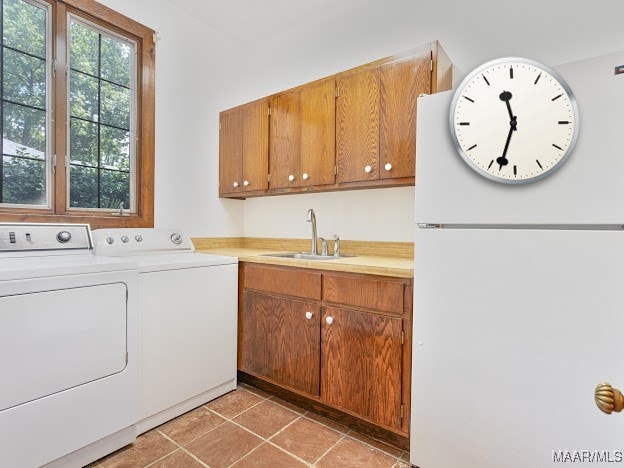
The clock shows **11:33**
